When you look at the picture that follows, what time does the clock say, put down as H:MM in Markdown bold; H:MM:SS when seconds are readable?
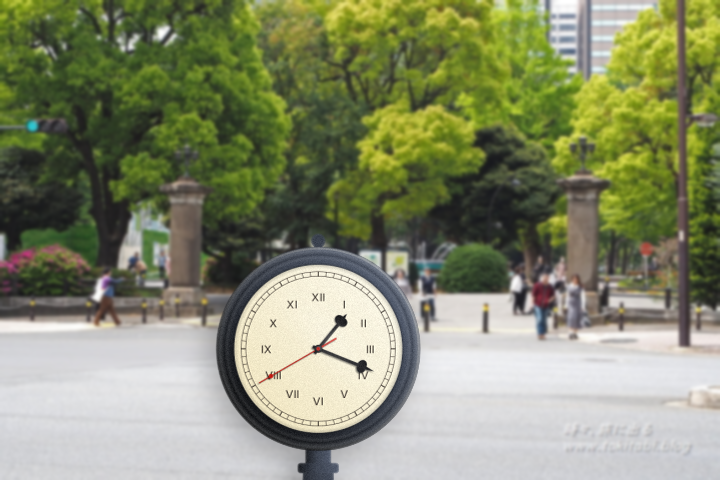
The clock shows **1:18:40**
